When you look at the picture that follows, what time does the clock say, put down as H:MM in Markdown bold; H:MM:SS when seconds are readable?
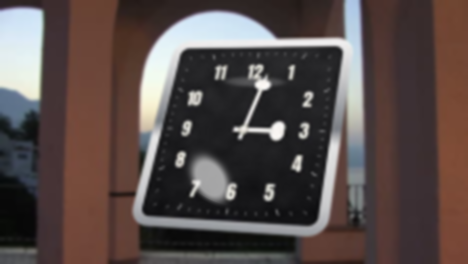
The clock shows **3:02**
